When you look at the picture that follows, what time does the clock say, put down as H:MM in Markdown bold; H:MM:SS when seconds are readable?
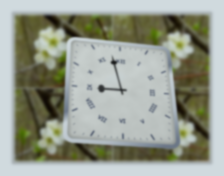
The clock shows **8:58**
